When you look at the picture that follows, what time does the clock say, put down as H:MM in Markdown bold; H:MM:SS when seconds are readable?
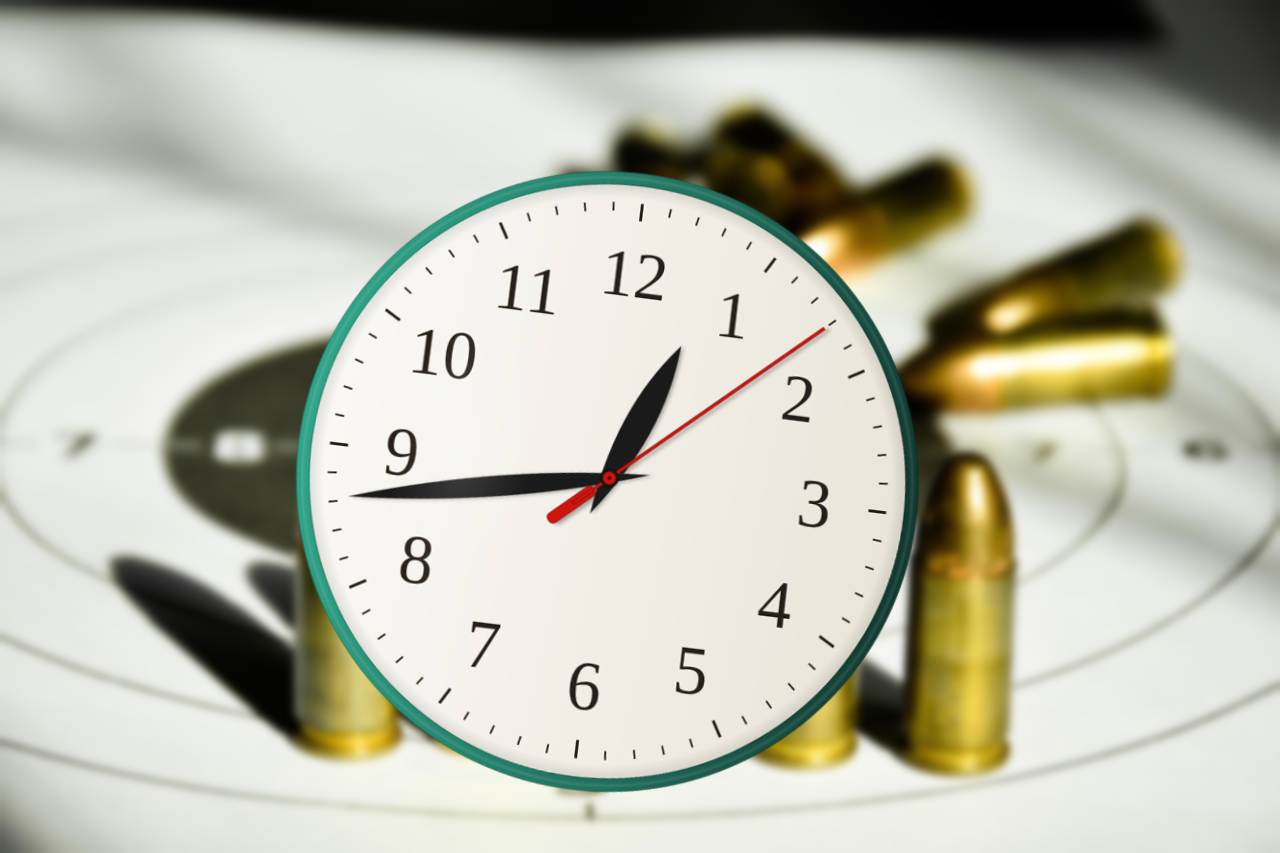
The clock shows **12:43:08**
